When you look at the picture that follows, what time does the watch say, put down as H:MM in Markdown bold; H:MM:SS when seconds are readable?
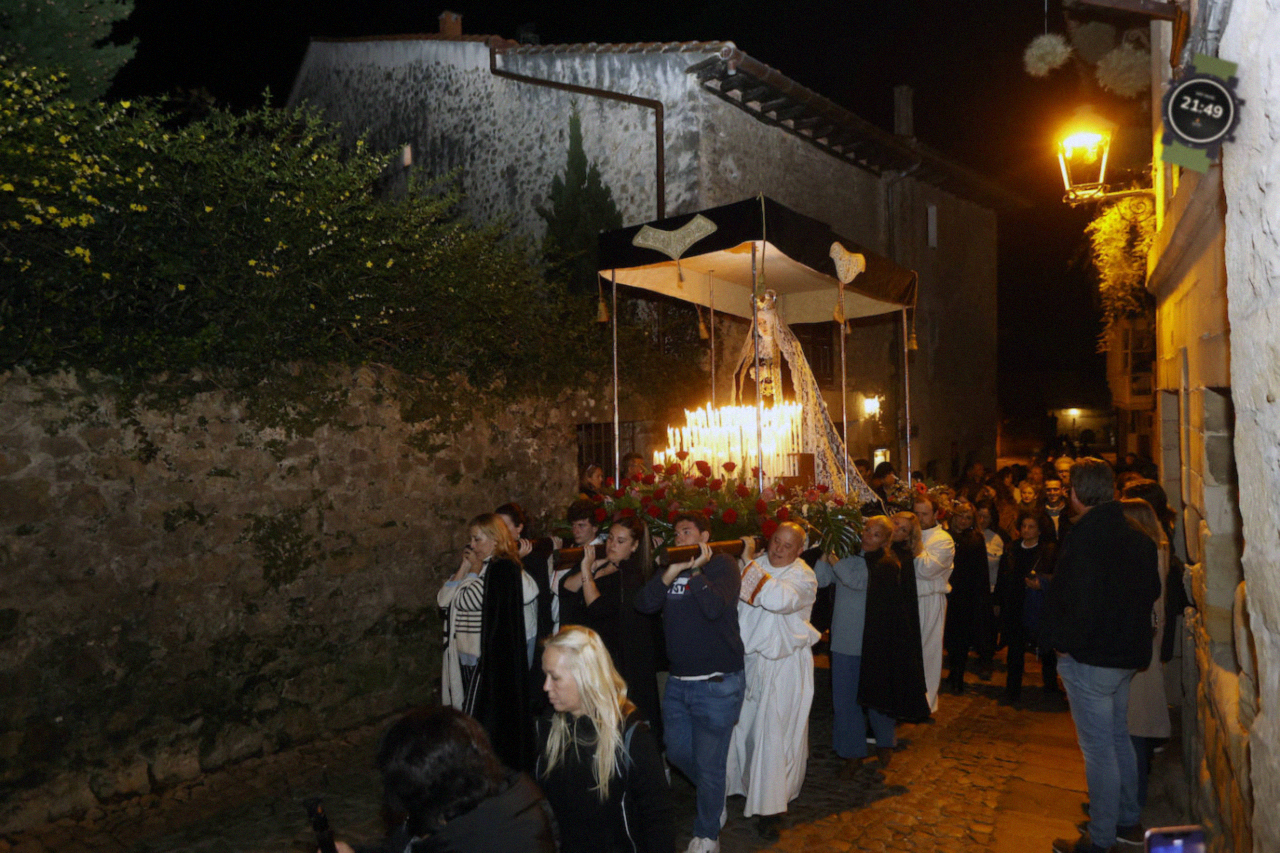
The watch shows **21:49**
